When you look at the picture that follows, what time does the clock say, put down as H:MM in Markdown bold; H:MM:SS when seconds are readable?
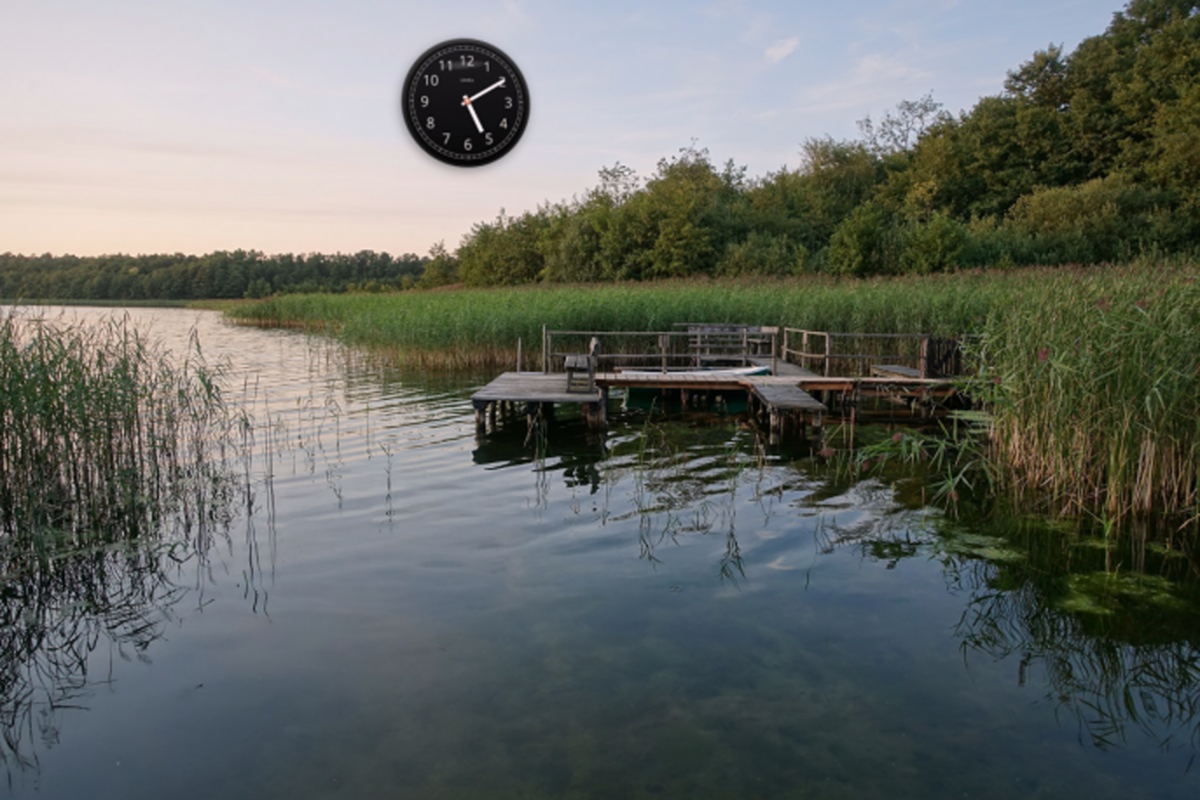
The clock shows **5:10**
